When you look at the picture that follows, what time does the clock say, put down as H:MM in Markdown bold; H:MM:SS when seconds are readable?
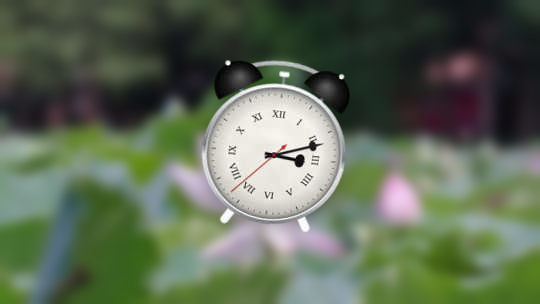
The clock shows **3:11:37**
